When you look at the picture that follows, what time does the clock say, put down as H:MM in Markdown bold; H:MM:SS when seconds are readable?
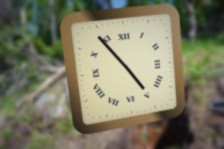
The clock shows **4:54**
